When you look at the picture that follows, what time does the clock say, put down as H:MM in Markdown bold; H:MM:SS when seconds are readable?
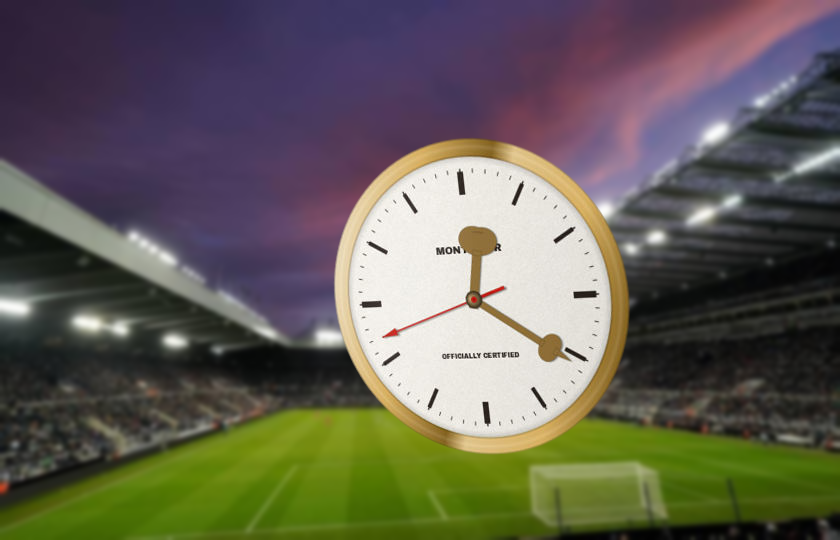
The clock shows **12:20:42**
